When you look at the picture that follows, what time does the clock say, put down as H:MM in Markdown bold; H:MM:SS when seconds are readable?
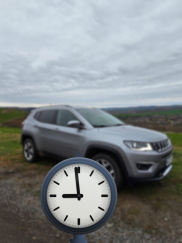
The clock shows **8:59**
